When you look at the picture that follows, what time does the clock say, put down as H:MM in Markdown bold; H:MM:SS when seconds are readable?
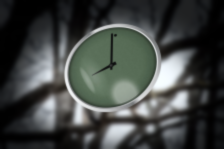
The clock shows **7:59**
